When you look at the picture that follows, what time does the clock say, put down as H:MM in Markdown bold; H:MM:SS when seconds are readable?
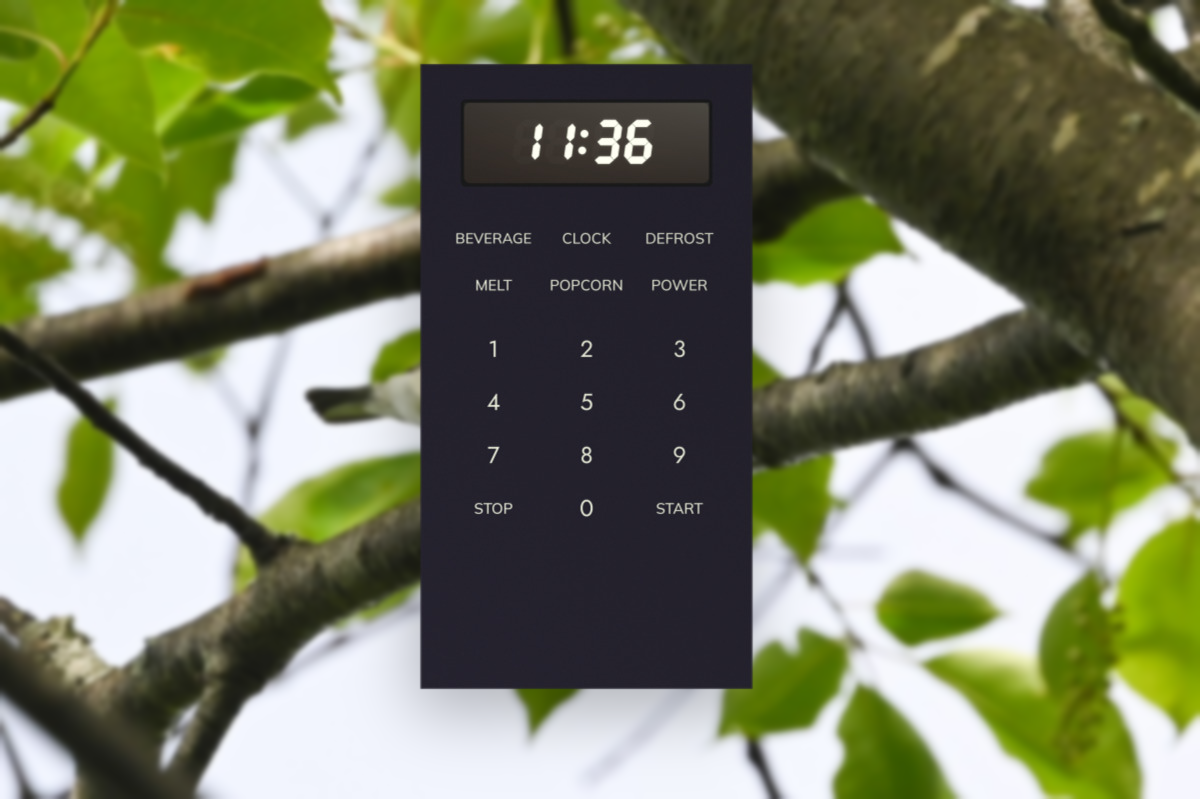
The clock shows **11:36**
